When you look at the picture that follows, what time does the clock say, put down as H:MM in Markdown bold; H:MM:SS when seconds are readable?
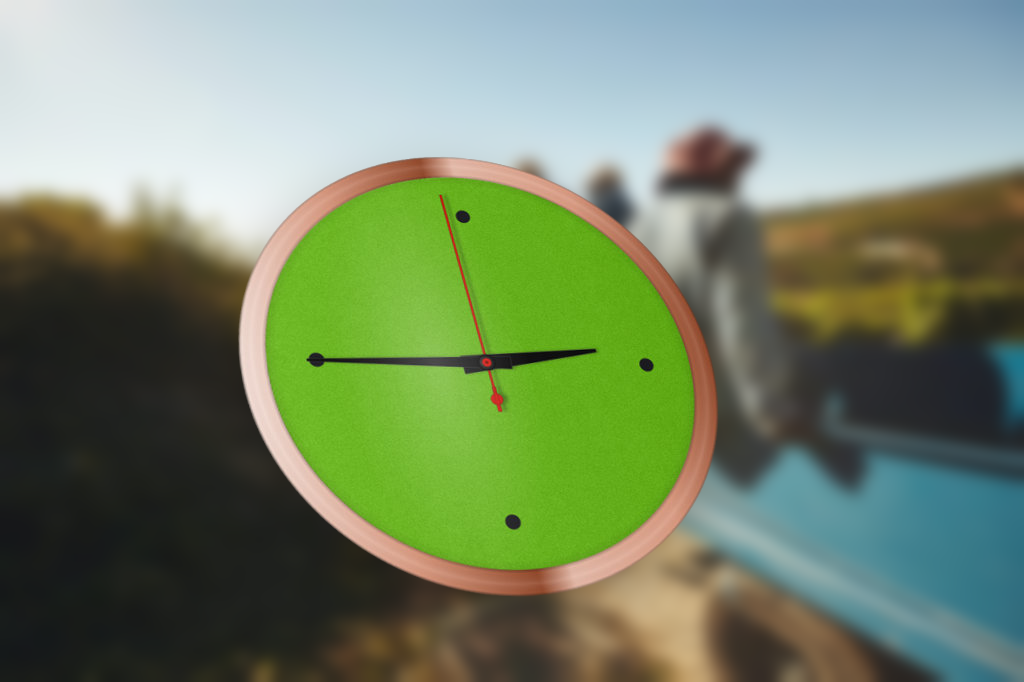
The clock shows **2:44:59**
